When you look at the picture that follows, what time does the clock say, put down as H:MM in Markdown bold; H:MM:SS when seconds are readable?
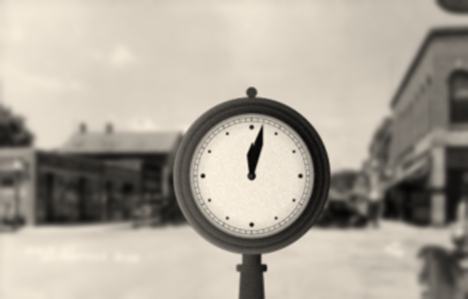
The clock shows **12:02**
